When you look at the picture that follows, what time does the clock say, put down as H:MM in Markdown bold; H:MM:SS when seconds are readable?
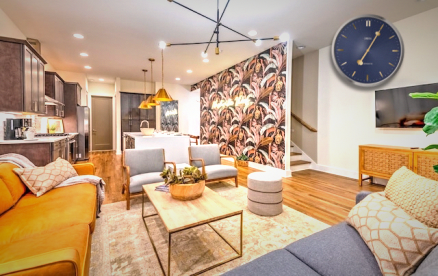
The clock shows **7:05**
